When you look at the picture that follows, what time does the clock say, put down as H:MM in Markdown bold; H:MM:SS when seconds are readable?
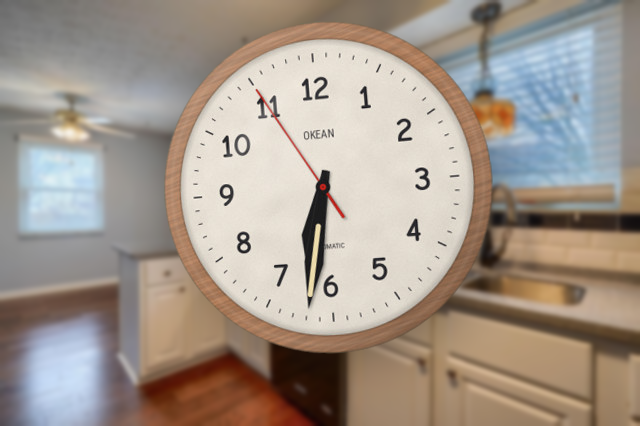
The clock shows **6:31:55**
